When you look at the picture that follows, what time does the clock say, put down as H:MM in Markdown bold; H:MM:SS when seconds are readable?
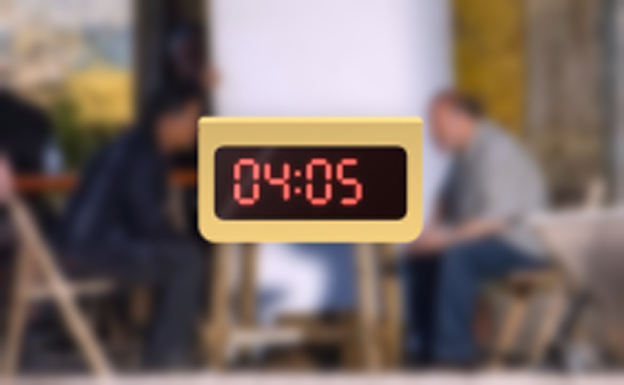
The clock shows **4:05**
